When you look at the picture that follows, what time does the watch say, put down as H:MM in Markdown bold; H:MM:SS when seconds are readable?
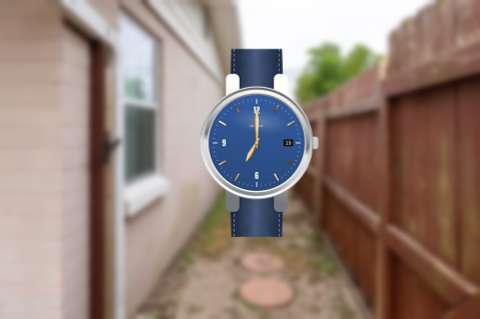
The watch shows **7:00**
